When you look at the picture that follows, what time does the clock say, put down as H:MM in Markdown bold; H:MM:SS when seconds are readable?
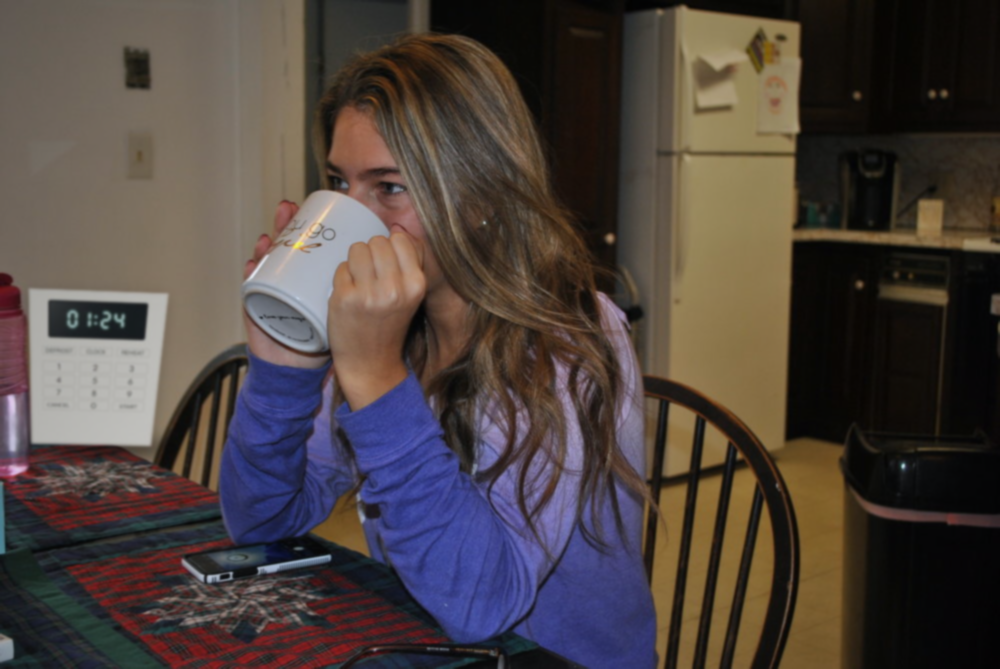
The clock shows **1:24**
